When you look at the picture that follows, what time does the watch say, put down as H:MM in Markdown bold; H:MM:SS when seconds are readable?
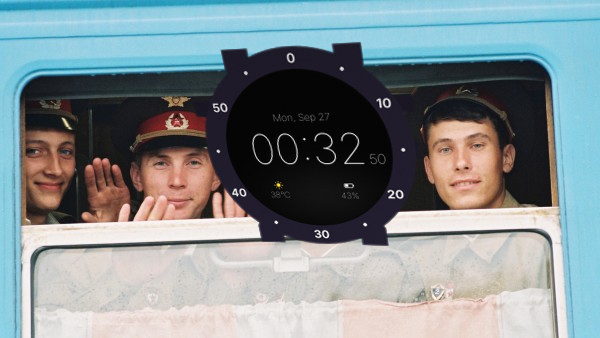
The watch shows **0:32:50**
